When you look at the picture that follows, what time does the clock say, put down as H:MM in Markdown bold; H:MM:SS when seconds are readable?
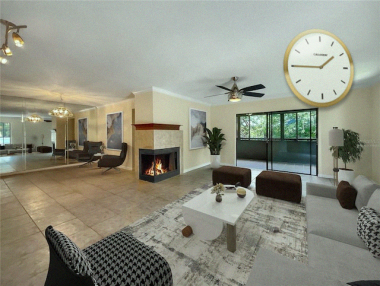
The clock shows **1:45**
